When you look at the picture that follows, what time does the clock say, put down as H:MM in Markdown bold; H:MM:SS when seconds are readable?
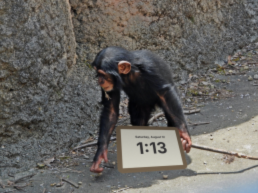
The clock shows **1:13**
